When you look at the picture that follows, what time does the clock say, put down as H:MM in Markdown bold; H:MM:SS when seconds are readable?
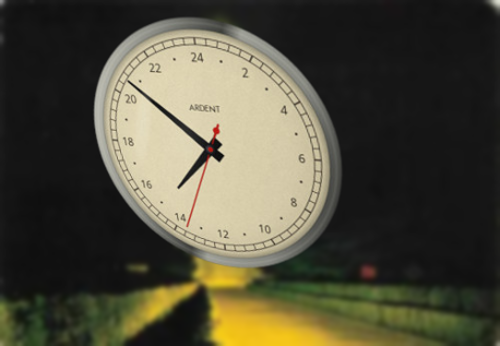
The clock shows **14:51:34**
